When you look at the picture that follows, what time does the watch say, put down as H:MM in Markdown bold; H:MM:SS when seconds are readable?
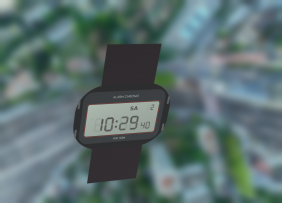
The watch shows **10:29:40**
